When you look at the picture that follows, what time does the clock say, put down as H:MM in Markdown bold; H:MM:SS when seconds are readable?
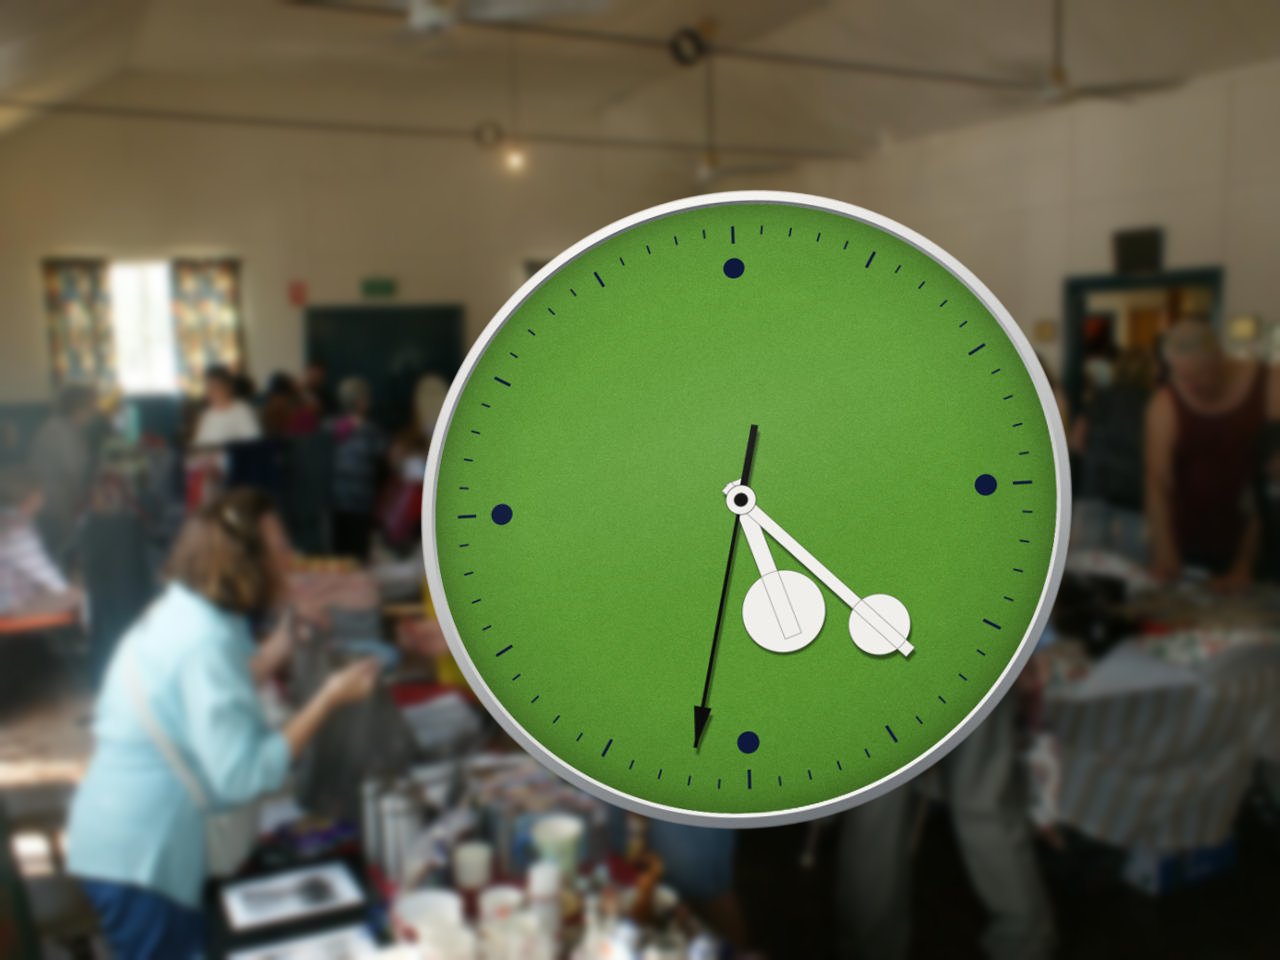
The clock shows **5:22:32**
